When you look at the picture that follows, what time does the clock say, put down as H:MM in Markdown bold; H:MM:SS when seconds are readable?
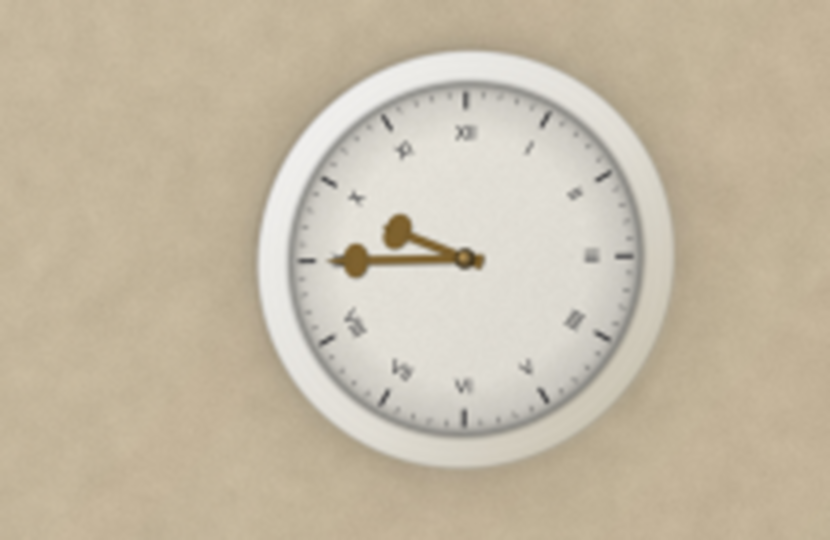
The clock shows **9:45**
